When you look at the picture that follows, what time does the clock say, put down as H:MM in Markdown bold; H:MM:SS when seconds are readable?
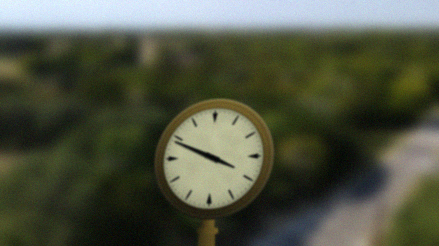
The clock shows **3:49**
